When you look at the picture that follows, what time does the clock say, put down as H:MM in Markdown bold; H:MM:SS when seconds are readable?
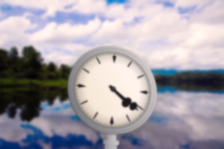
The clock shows **4:21**
